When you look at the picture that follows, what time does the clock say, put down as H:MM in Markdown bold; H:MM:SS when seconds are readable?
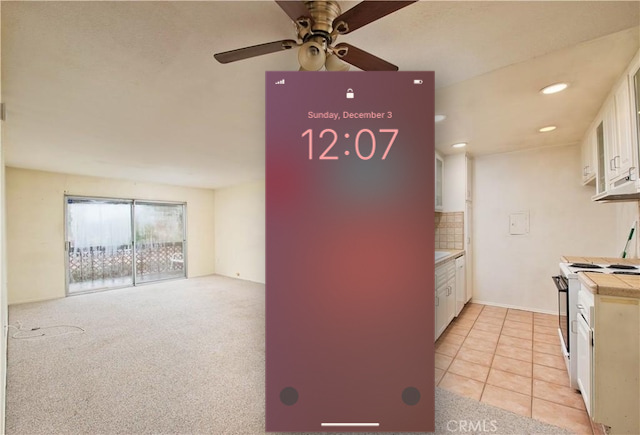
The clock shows **12:07**
